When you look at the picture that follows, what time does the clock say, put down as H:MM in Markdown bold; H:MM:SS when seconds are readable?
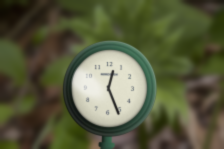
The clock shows **12:26**
